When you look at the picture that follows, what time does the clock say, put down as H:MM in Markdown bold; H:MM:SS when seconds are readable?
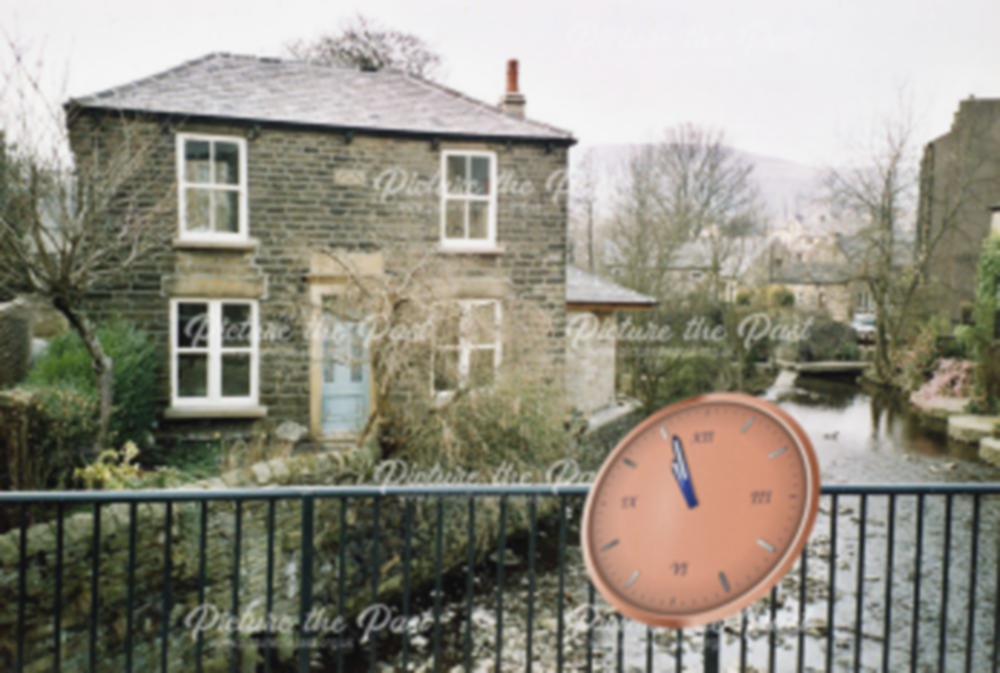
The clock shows **10:56**
